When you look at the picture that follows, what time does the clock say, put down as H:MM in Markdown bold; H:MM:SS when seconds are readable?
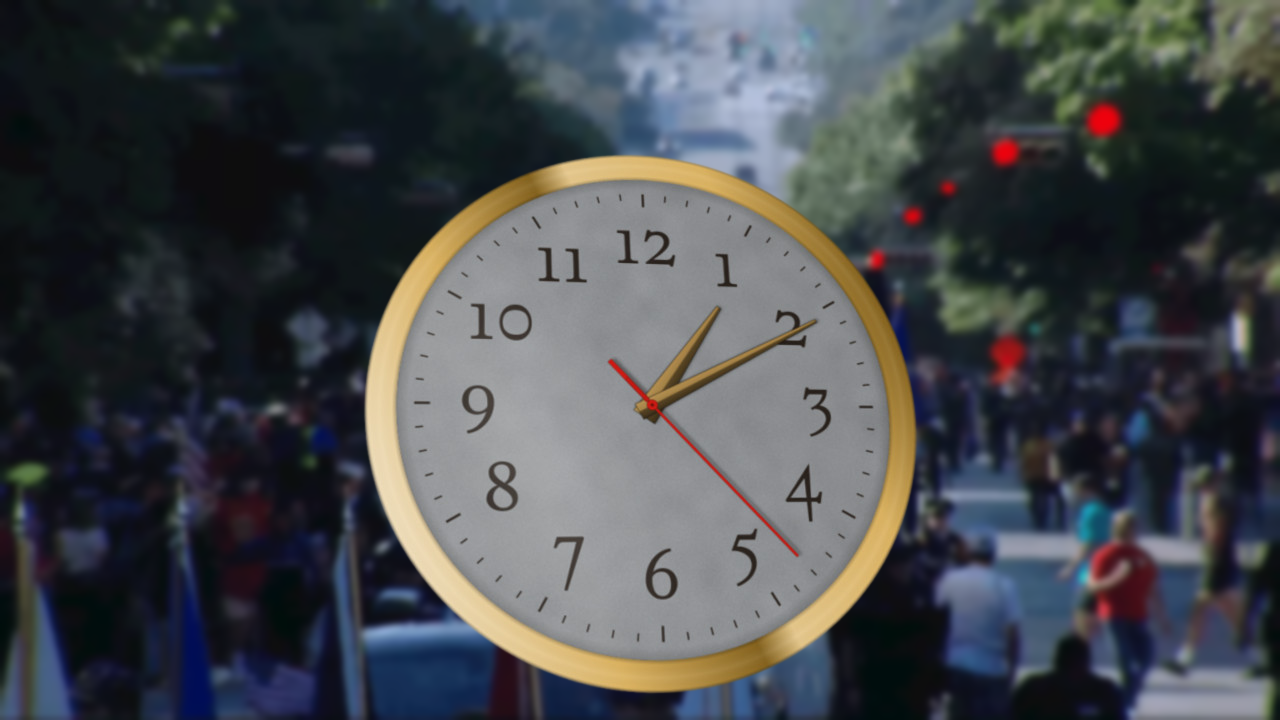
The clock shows **1:10:23**
